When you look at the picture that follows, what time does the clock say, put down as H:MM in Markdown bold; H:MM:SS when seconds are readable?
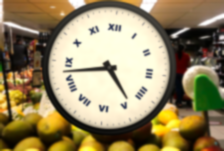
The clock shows **4:43**
